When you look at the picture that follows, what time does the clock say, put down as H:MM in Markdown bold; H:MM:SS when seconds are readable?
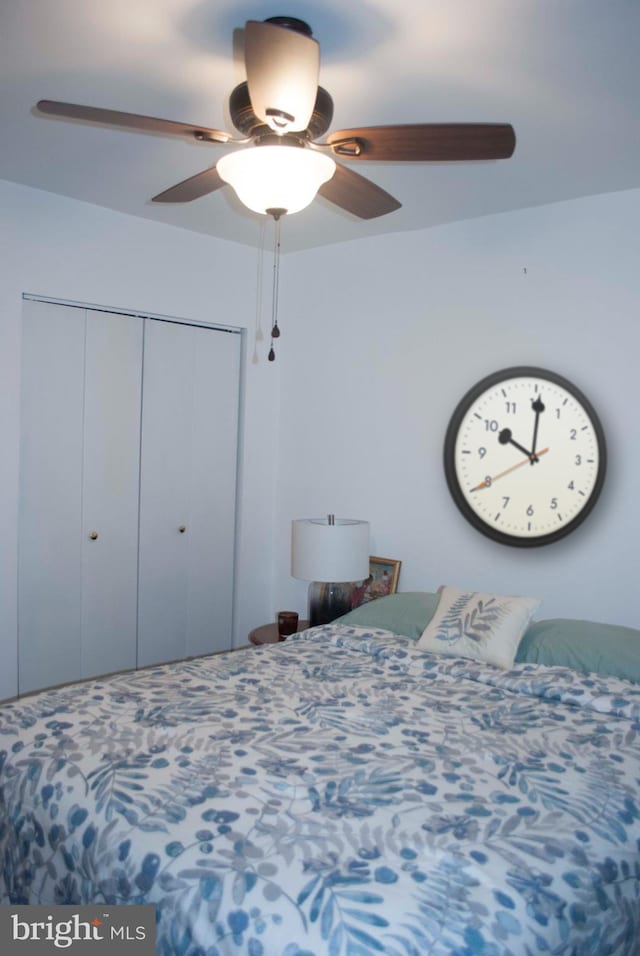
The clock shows **10:00:40**
